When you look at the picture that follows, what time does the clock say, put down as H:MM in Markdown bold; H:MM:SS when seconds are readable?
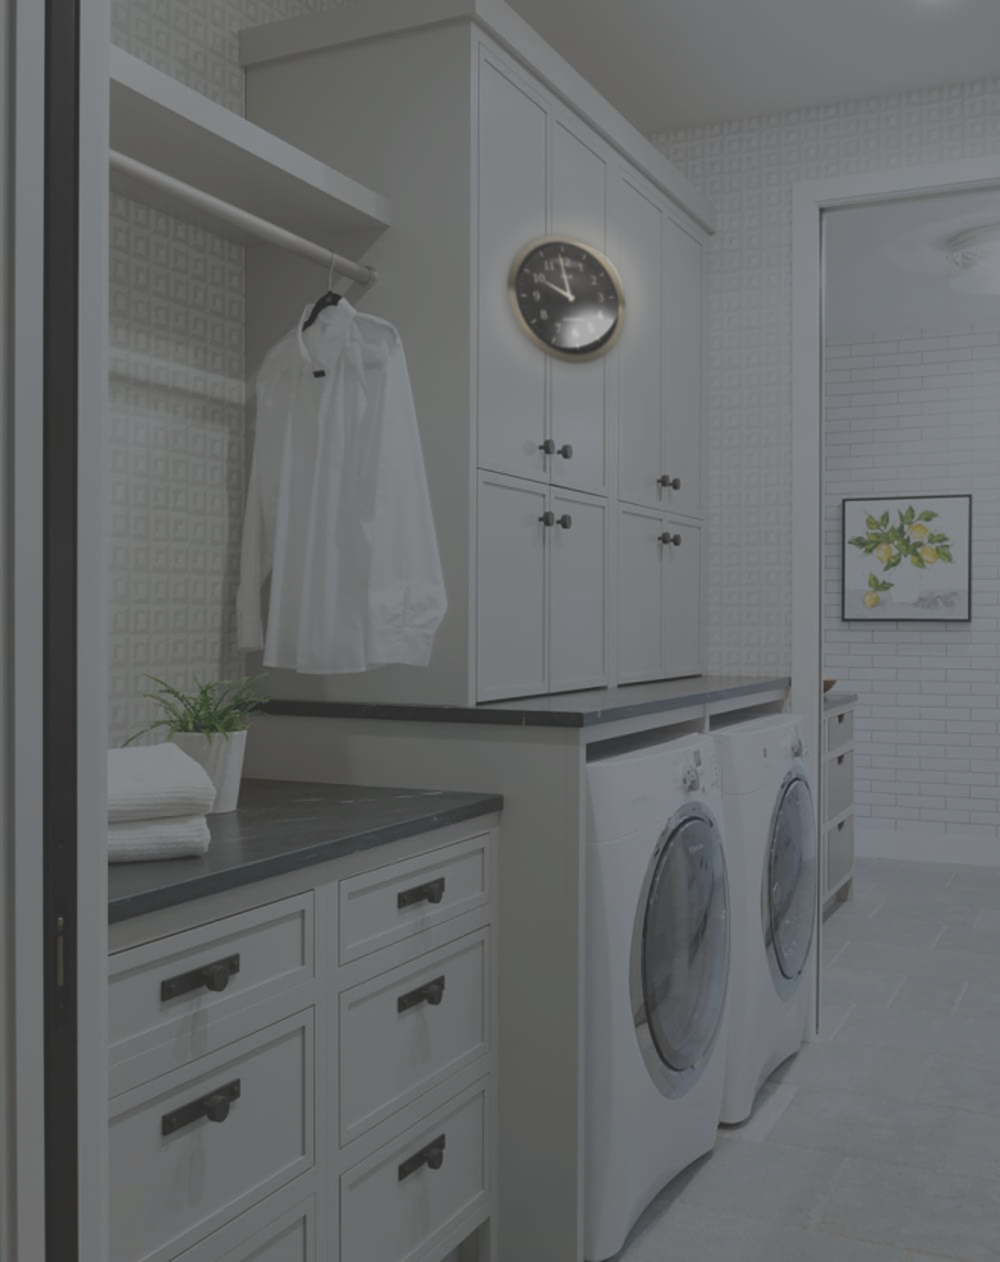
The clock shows **9:59**
